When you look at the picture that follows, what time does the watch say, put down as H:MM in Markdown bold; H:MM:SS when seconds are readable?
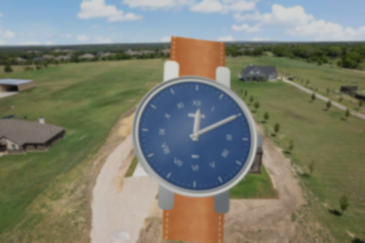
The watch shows **12:10**
